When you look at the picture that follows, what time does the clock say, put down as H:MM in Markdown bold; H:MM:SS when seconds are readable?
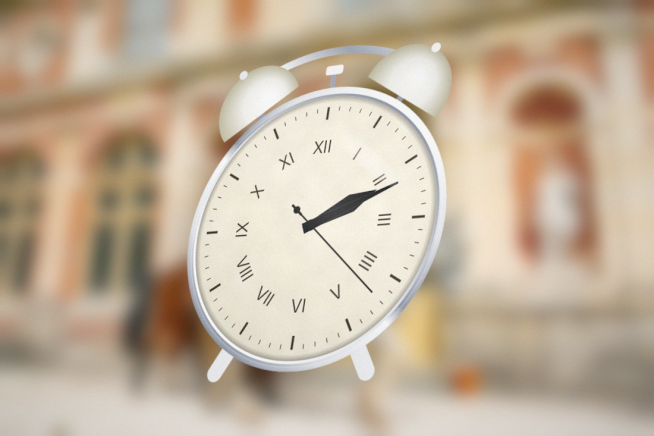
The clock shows **2:11:22**
